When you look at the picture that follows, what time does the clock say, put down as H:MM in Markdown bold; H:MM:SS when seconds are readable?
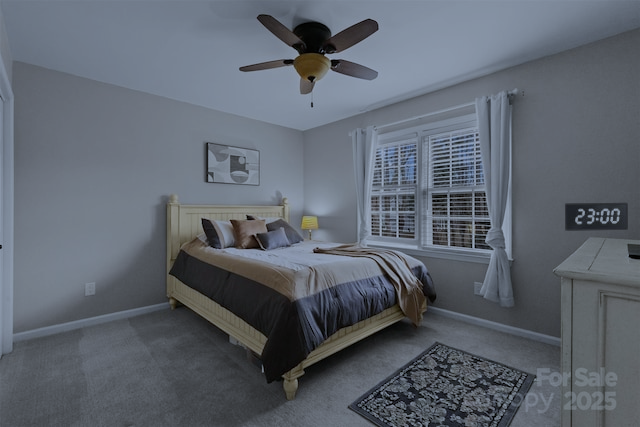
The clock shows **23:00**
